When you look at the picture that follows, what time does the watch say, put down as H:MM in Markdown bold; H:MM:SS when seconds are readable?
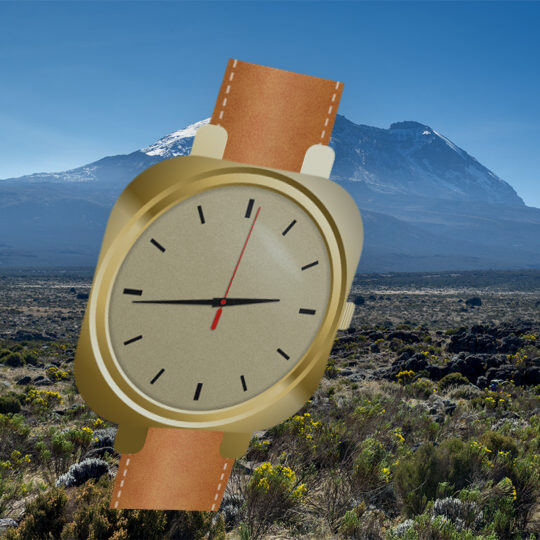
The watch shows **2:44:01**
